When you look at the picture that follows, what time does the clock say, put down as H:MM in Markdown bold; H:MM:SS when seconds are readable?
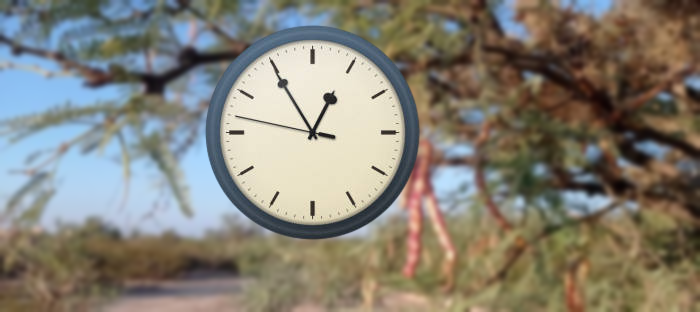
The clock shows **12:54:47**
